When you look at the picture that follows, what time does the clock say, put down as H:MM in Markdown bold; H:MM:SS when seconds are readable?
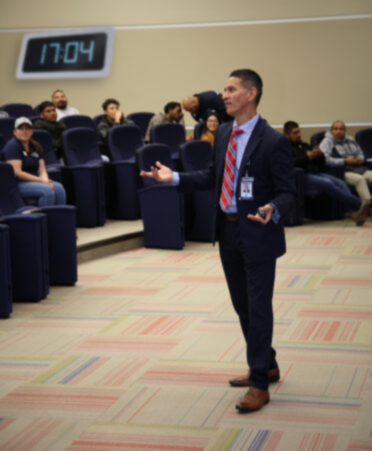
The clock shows **17:04**
